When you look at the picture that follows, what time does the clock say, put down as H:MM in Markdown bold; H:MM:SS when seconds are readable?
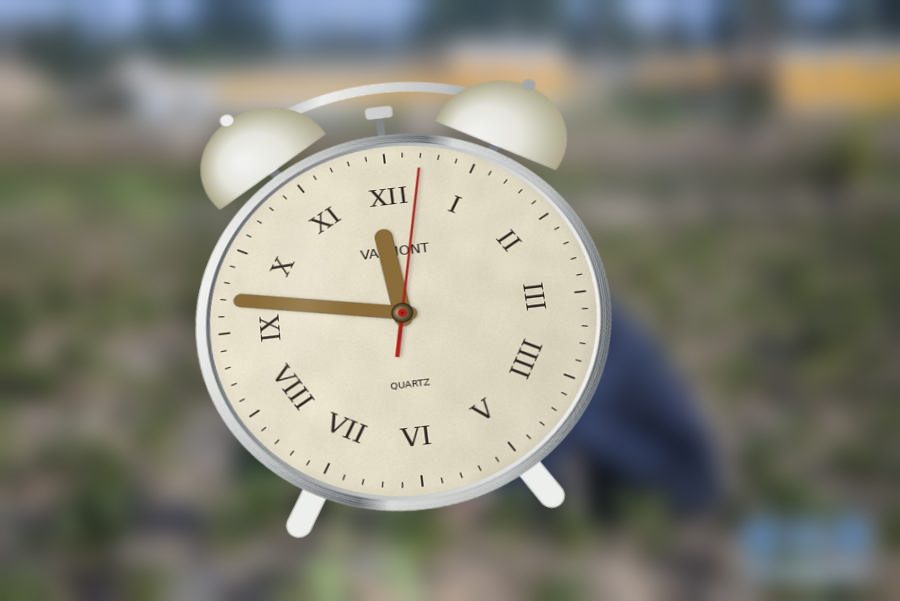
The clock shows **11:47:02**
